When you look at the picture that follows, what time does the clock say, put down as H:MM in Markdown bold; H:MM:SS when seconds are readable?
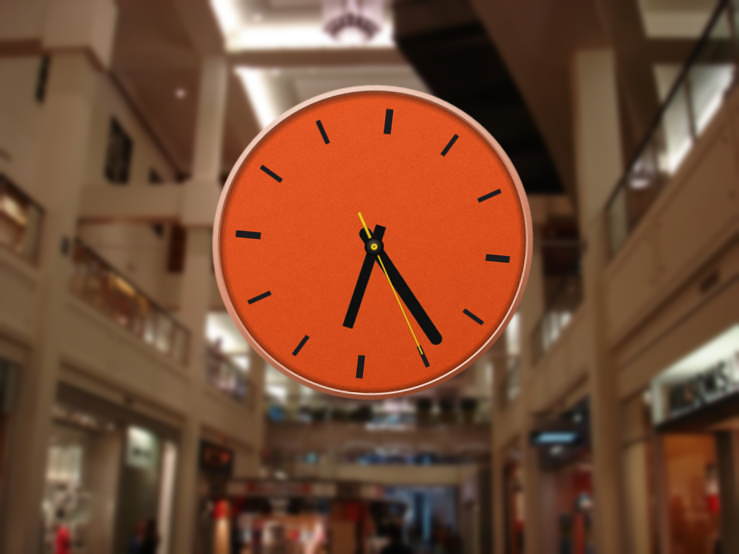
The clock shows **6:23:25**
